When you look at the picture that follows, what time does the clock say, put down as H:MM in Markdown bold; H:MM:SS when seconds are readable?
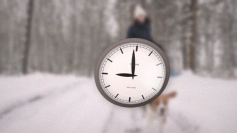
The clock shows **8:59**
